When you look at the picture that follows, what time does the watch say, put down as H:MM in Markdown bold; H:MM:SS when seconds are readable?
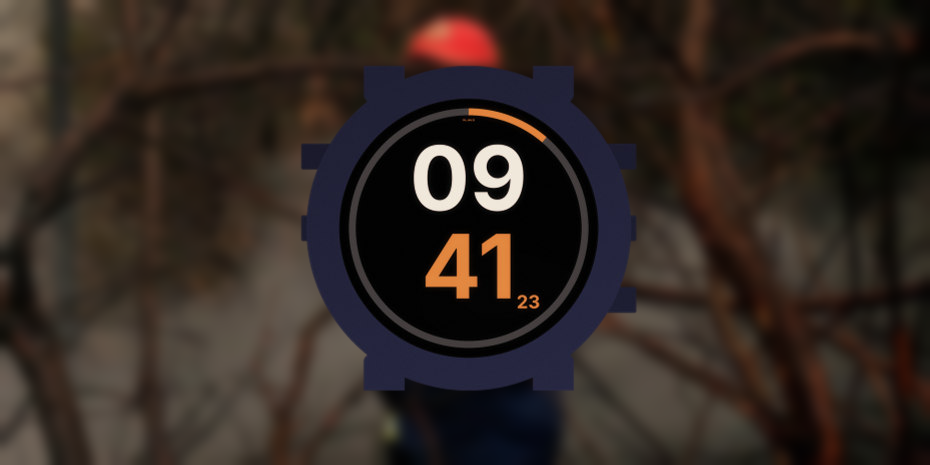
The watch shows **9:41:23**
